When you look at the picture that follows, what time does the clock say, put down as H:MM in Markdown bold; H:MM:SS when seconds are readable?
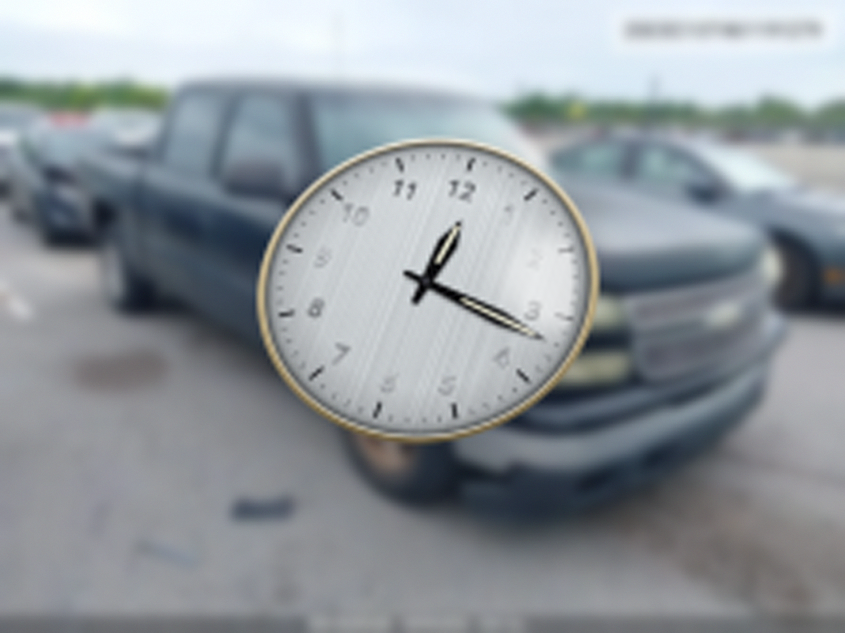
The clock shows **12:17**
